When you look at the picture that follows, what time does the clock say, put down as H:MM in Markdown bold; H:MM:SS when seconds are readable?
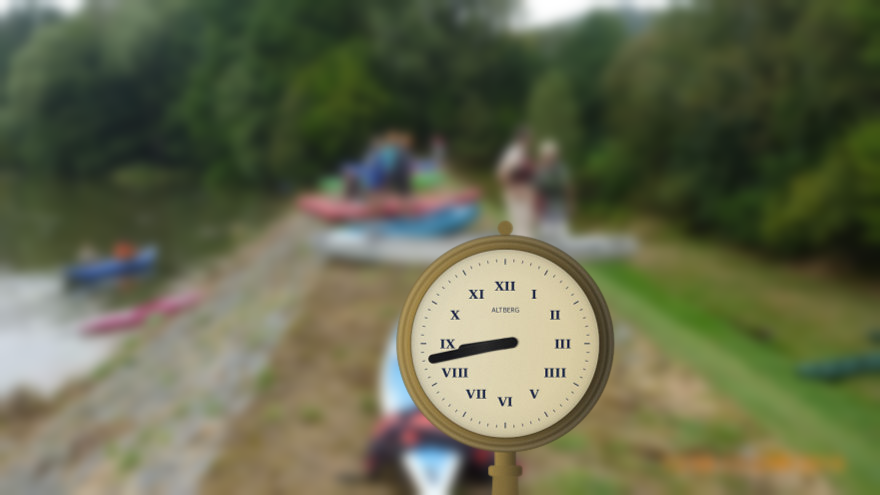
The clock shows **8:43**
